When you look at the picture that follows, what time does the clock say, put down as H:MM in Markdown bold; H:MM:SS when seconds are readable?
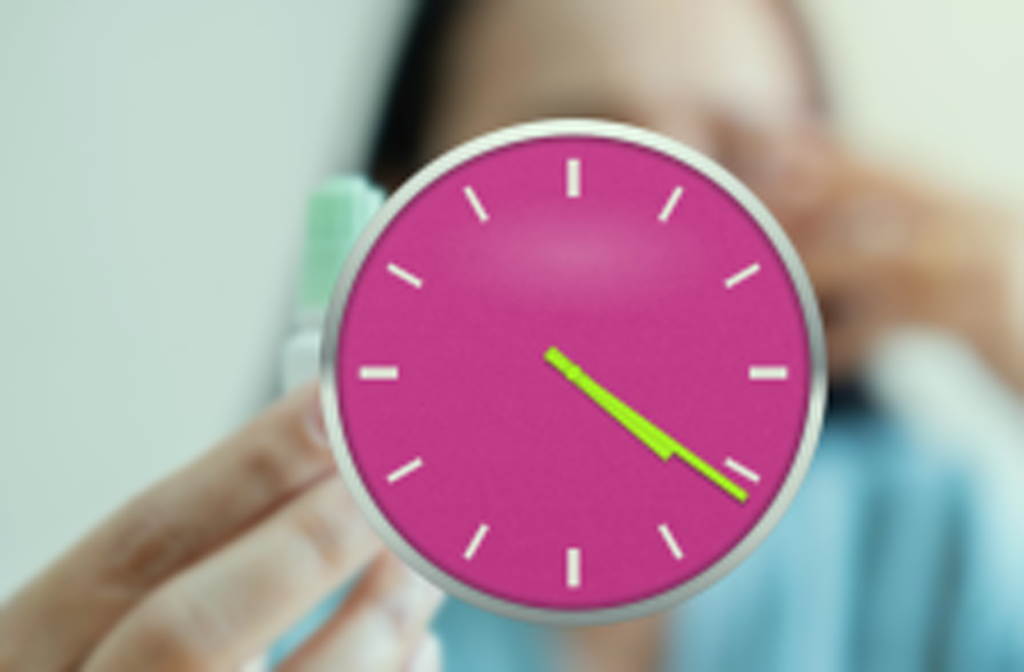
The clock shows **4:21**
